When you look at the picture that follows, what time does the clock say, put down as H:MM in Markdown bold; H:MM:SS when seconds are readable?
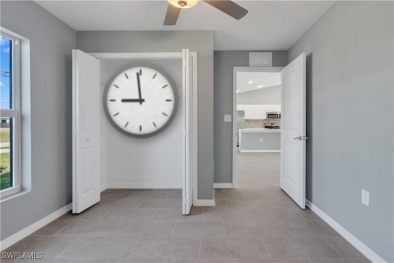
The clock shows **8:59**
